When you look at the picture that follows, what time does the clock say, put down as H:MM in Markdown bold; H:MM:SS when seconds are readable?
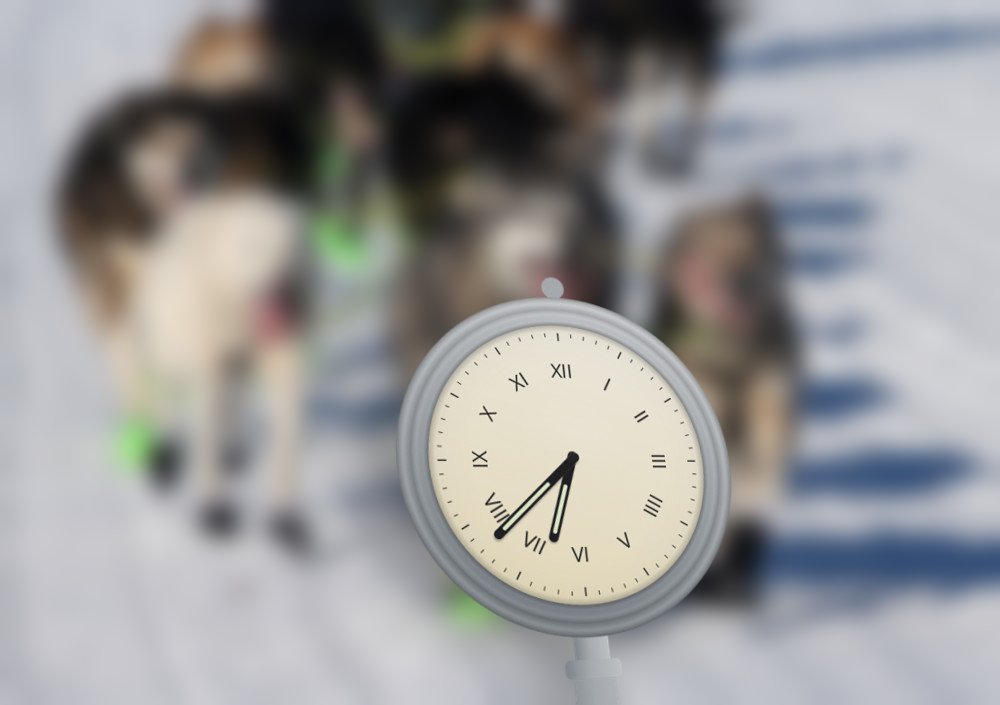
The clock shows **6:38**
